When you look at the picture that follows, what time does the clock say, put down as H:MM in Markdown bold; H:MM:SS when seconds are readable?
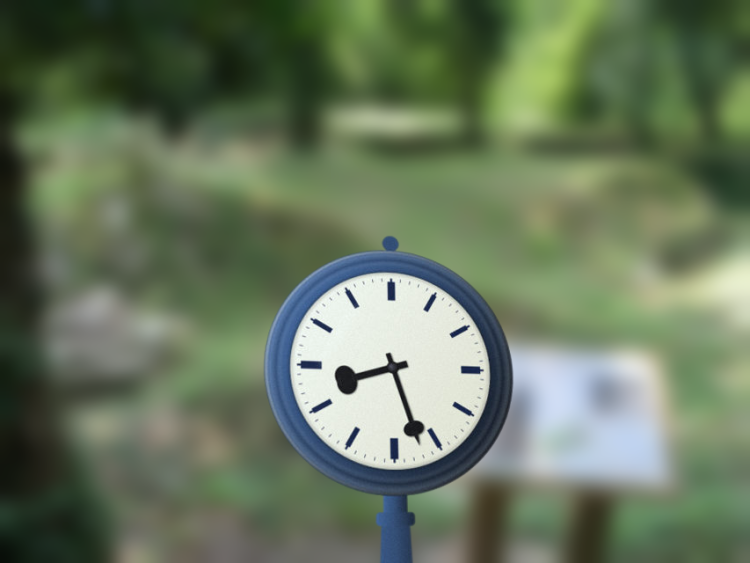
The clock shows **8:27**
